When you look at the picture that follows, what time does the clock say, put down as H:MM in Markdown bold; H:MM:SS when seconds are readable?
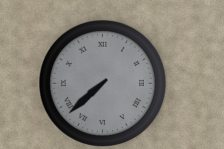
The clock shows **7:38**
